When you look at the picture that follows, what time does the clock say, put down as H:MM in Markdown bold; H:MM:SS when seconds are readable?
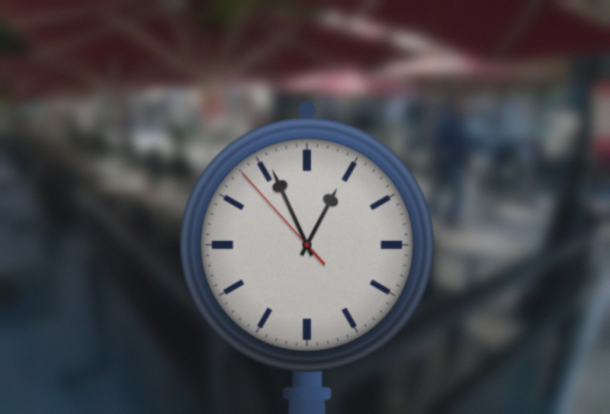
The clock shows **12:55:53**
